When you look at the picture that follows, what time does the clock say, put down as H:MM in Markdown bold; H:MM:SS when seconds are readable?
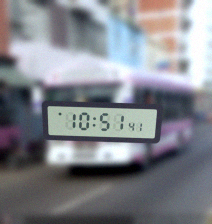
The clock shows **10:51:41**
